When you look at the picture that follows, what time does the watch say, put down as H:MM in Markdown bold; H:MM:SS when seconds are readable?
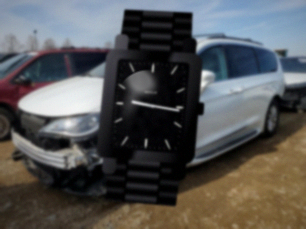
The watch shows **9:16**
